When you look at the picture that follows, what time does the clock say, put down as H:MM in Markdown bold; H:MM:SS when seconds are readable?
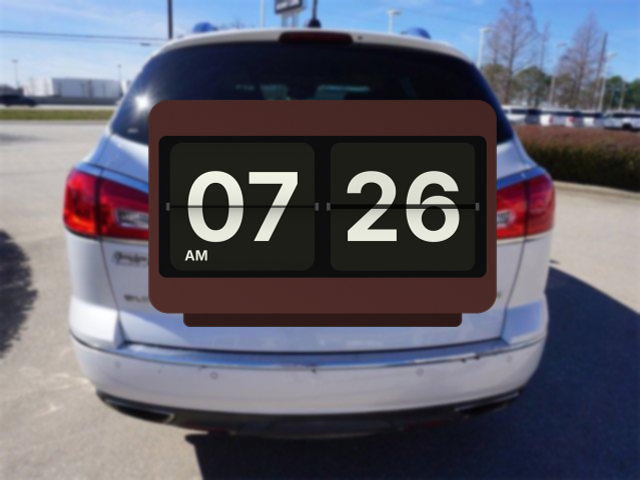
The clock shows **7:26**
